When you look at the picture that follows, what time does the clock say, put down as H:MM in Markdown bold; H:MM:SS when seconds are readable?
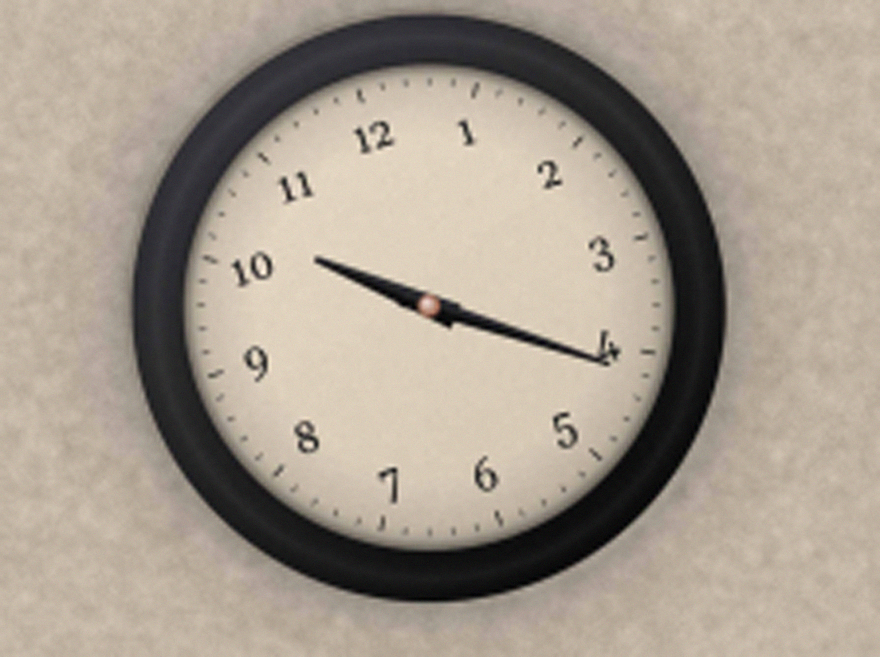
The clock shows **10:21**
